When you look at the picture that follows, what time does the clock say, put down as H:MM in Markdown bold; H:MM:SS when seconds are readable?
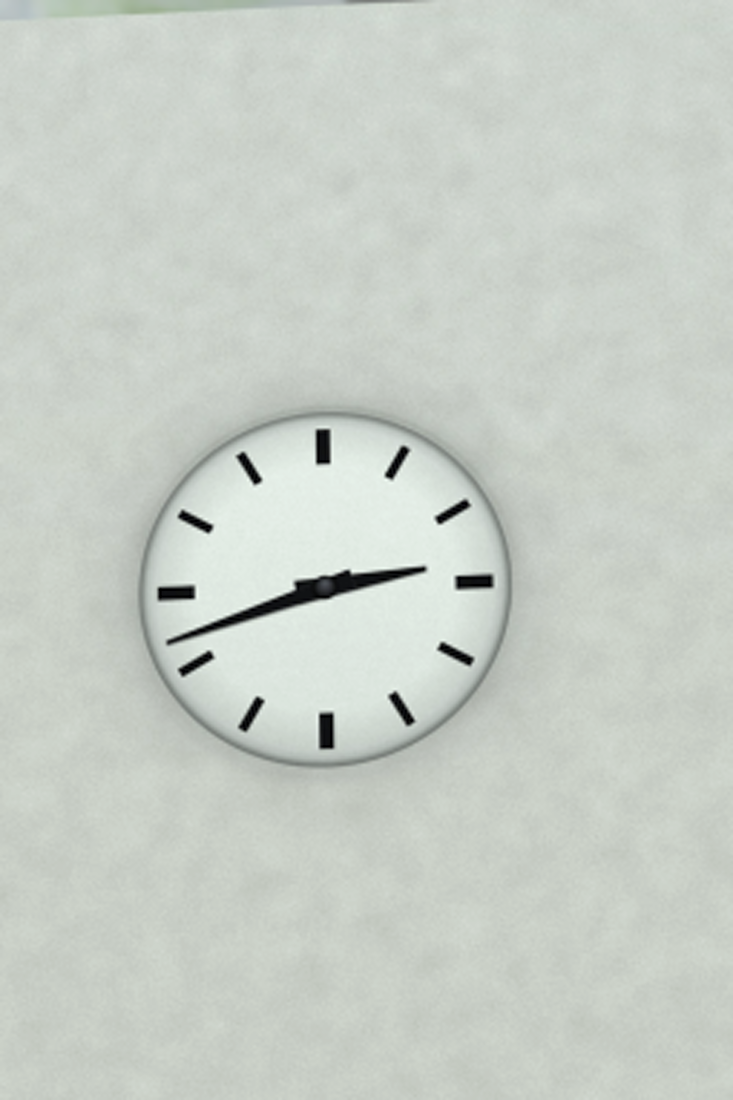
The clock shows **2:42**
